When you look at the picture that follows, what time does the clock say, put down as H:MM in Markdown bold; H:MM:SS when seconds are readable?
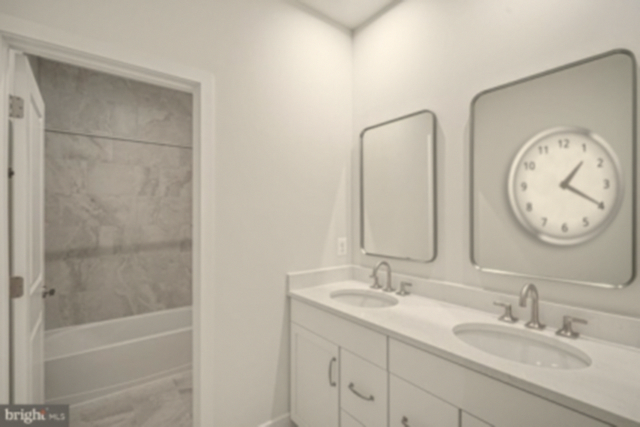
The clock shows **1:20**
